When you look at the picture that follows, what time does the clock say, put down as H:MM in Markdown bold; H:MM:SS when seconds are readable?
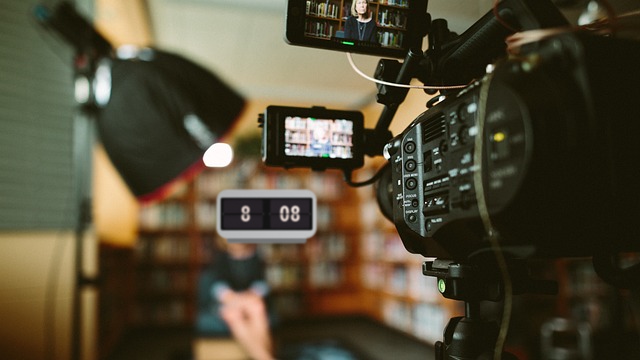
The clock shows **8:08**
